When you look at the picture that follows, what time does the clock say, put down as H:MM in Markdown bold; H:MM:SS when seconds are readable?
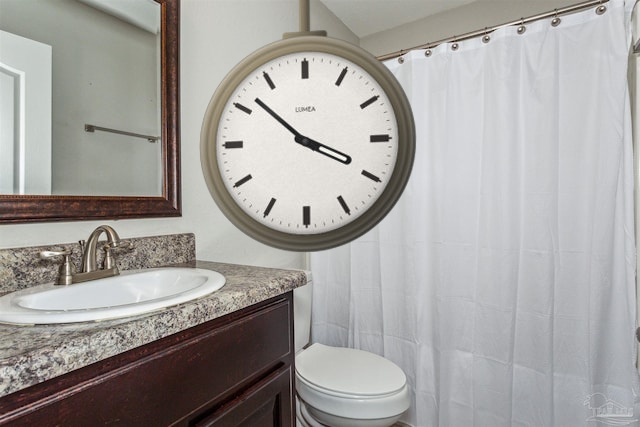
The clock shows **3:52**
